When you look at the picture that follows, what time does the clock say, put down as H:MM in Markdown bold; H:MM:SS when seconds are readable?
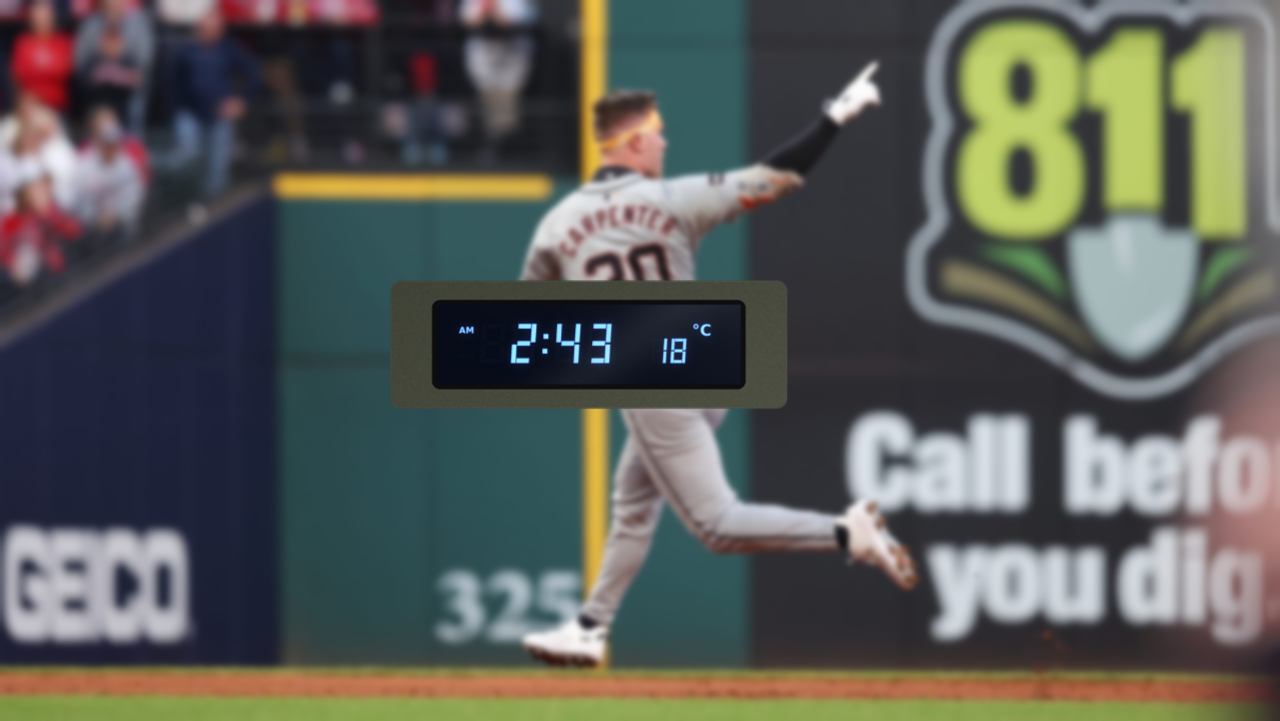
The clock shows **2:43**
